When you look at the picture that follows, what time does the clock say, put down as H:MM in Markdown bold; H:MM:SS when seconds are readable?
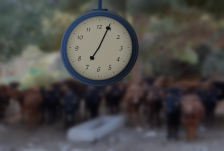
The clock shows **7:04**
